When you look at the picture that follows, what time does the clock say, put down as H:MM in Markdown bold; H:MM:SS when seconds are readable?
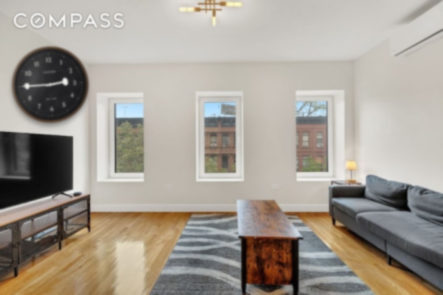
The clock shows **2:45**
